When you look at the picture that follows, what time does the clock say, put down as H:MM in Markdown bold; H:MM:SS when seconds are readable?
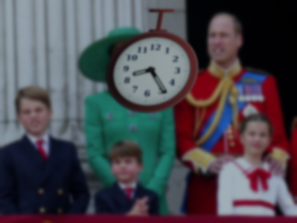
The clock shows **8:24**
